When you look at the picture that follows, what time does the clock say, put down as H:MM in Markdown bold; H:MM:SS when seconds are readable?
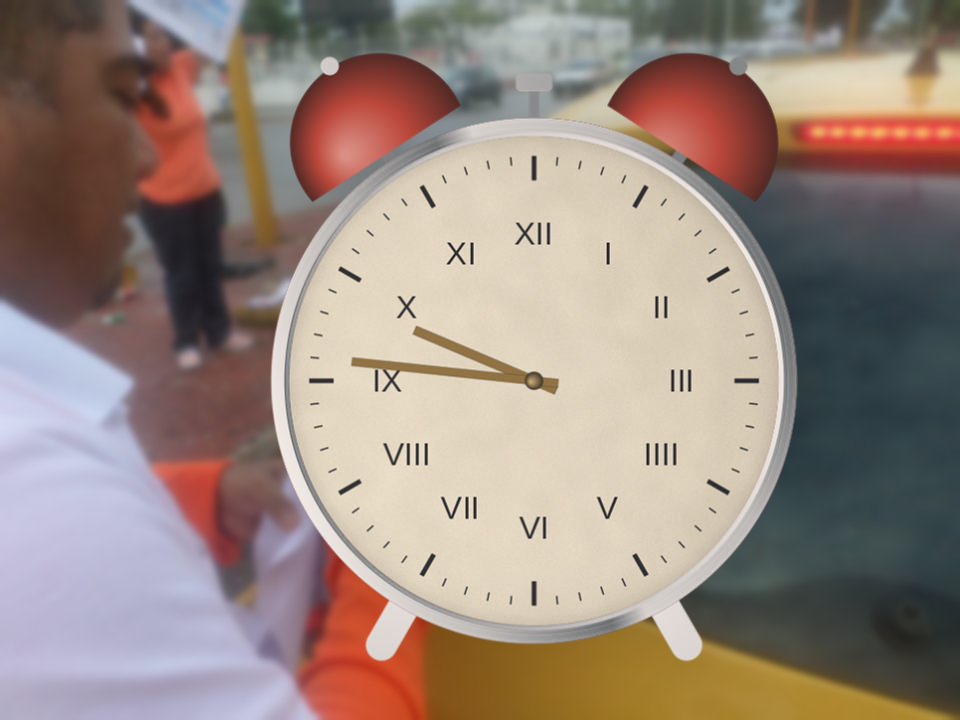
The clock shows **9:46**
